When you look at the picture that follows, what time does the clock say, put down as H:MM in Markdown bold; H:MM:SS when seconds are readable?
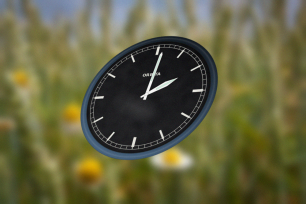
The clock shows **2:01**
